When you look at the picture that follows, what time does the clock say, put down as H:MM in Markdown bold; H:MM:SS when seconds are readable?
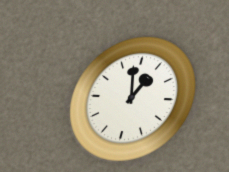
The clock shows **12:58**
